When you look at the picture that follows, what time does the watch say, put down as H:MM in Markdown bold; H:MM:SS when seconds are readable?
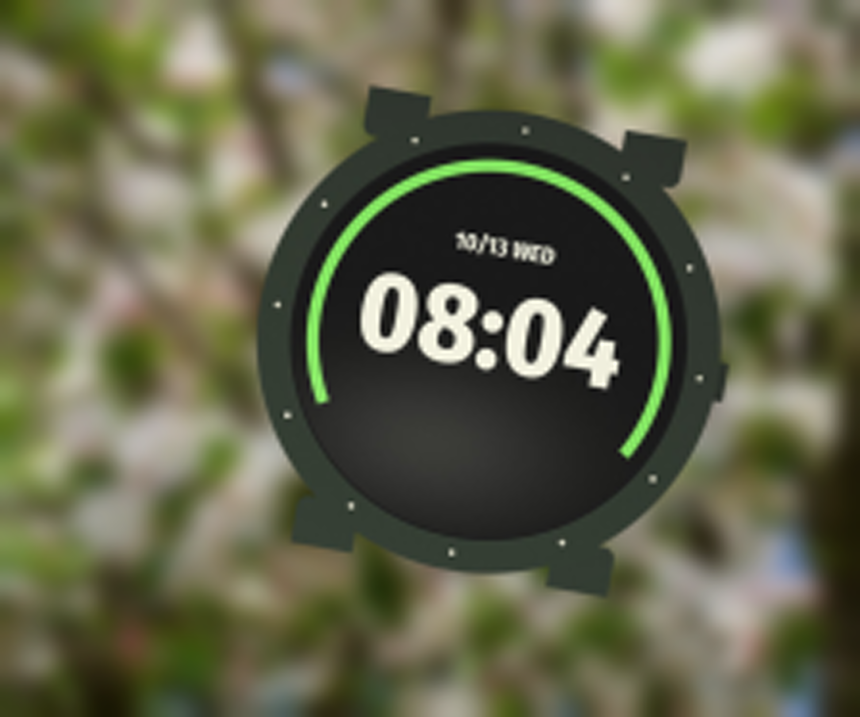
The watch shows **8:04**
